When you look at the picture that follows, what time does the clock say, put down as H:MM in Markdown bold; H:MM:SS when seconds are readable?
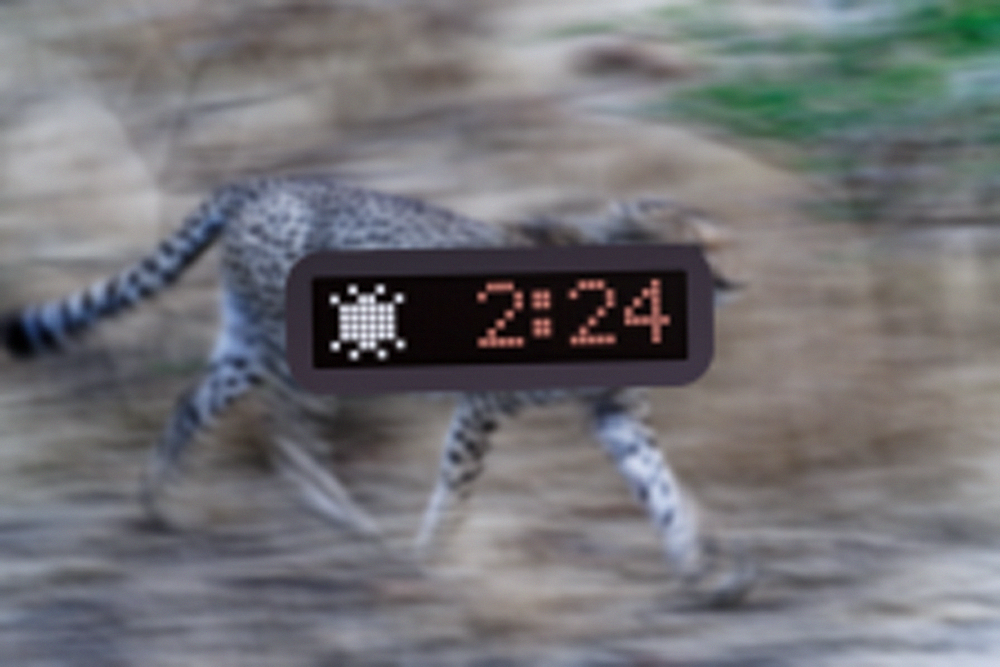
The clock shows **2:24**
